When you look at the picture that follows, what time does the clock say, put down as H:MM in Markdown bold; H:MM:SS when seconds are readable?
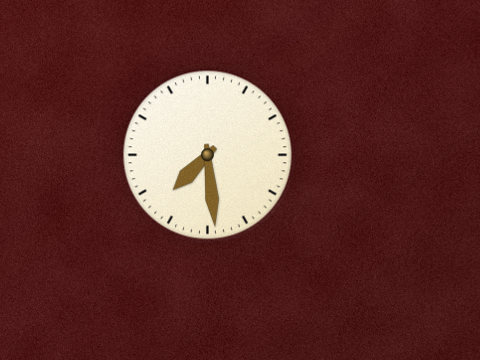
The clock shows **7:29**
